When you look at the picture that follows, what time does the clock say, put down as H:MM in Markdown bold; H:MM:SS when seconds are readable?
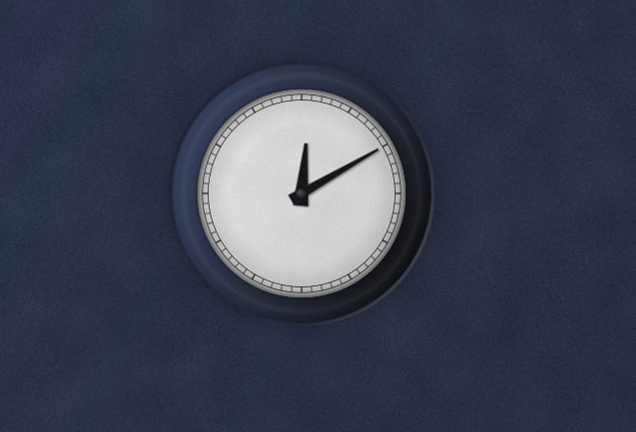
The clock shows **12:10**
